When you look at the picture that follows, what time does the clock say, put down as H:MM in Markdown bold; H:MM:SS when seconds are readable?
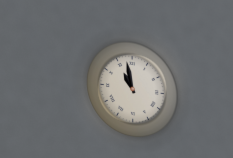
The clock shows **10:58**
